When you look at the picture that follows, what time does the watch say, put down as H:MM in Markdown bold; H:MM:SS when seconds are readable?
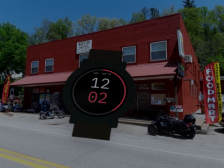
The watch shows **12:02**
